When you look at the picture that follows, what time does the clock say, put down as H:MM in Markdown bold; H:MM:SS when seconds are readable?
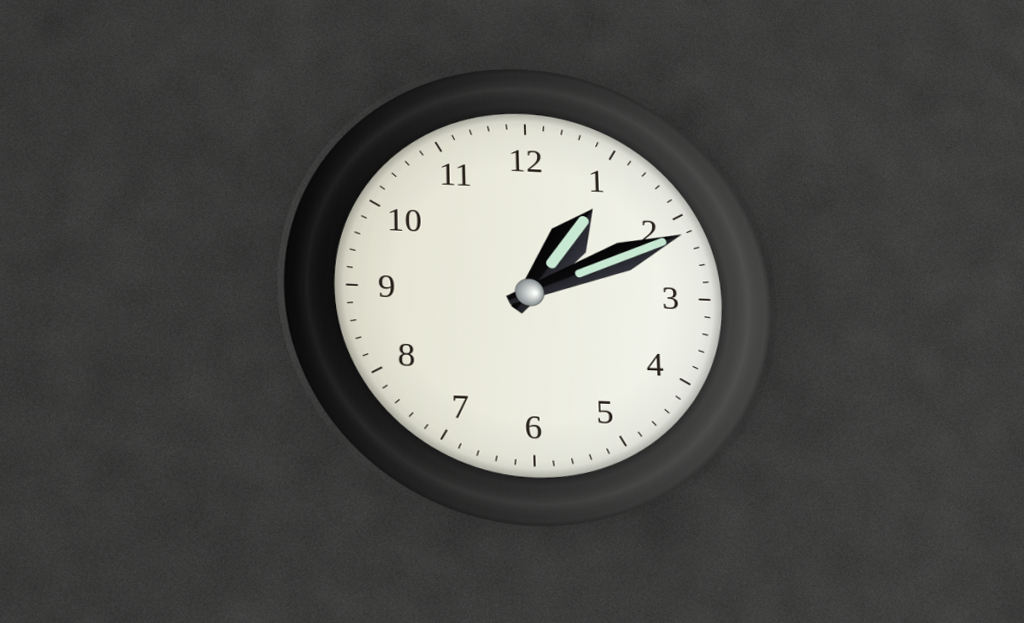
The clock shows **1:11**
